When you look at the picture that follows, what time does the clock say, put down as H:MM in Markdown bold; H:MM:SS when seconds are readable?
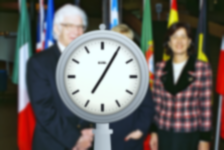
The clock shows **7:05**
